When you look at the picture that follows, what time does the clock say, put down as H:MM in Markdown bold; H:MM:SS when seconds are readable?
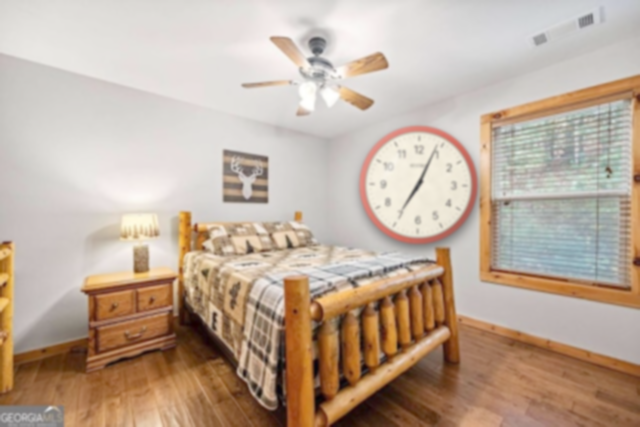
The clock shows **7:04**
